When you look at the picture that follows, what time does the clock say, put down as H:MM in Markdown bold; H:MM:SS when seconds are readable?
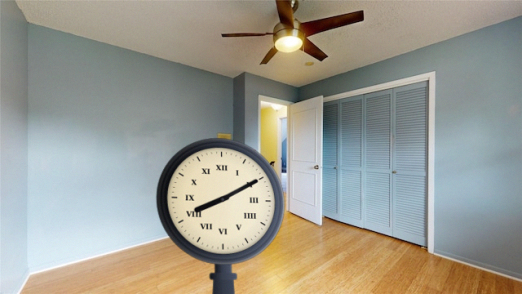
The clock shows **8:10**
